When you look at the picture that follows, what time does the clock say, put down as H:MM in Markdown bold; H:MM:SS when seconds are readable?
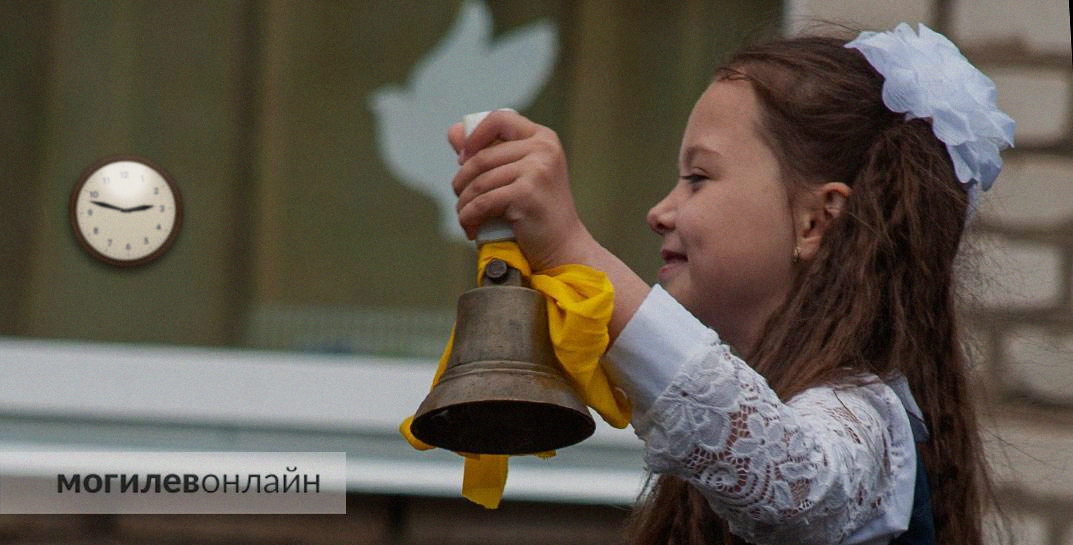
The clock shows **2:48**
